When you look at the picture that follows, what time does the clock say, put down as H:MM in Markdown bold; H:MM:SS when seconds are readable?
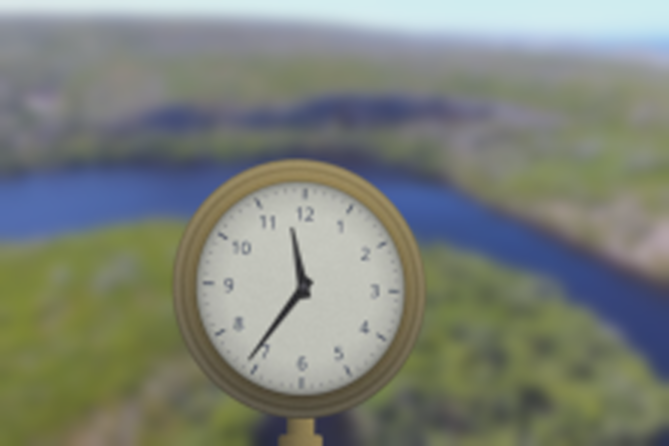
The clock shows **11:36**
